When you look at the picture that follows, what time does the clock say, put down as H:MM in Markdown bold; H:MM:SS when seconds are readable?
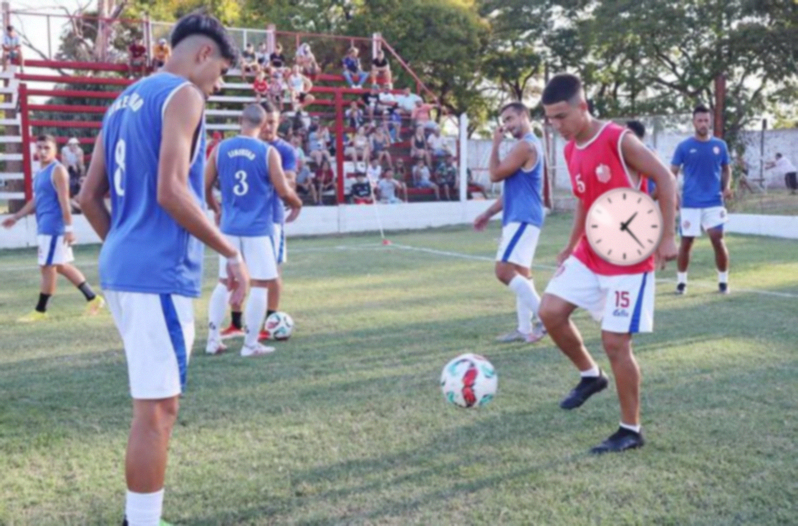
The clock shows **1:23**
